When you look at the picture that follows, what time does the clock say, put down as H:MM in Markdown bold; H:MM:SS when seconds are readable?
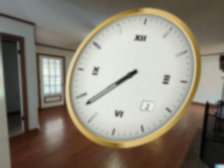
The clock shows **7:38**
